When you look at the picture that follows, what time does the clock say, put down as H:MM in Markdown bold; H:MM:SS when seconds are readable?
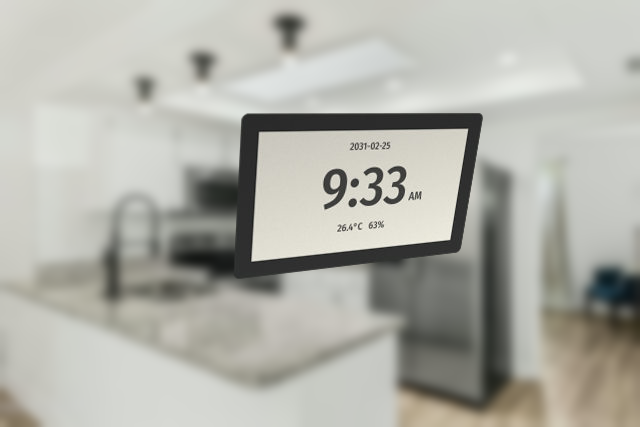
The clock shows **9:33**
